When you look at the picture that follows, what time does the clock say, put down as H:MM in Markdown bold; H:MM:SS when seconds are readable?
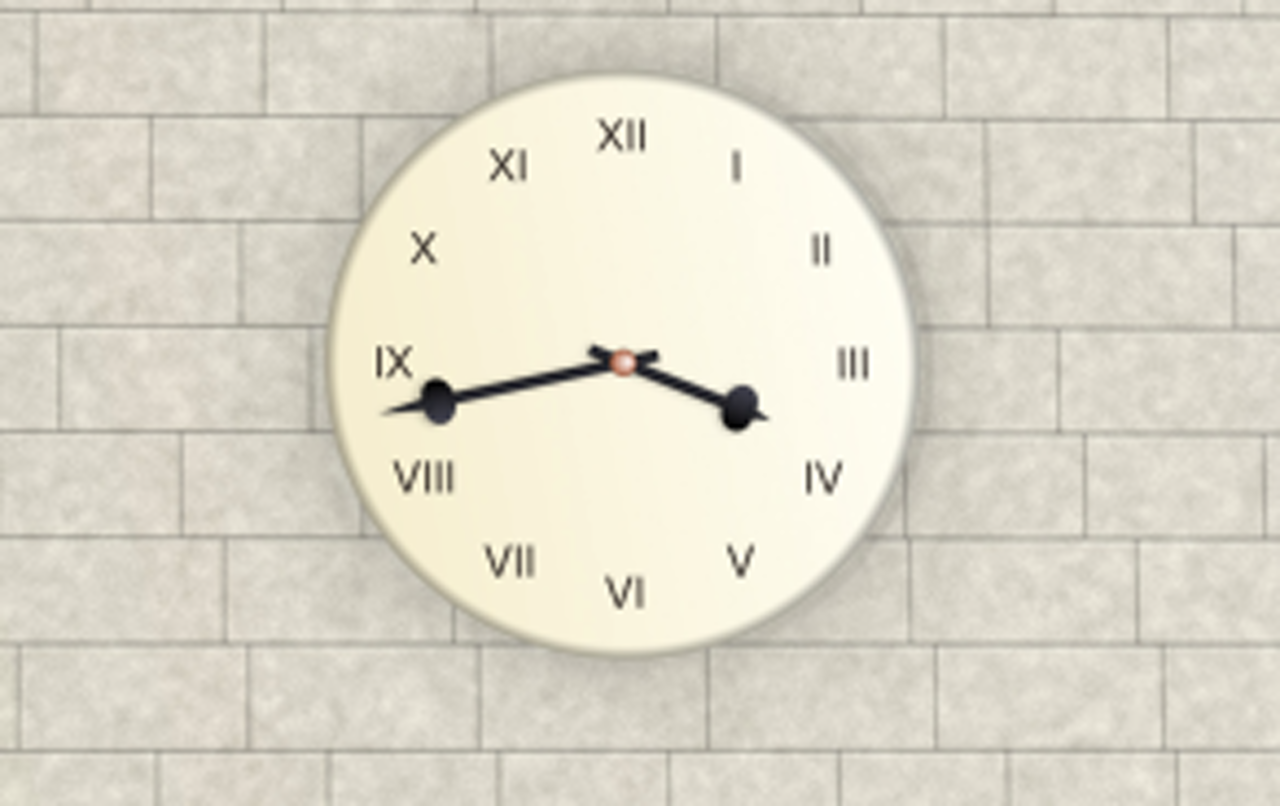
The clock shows **3:43**
